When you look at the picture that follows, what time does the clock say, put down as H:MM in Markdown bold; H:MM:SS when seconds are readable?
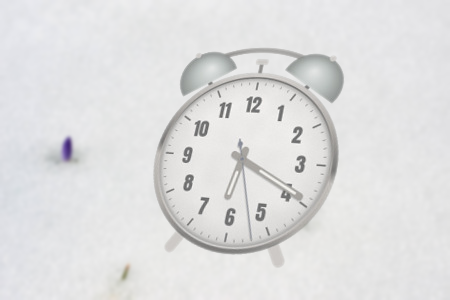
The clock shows **6:19:27**
